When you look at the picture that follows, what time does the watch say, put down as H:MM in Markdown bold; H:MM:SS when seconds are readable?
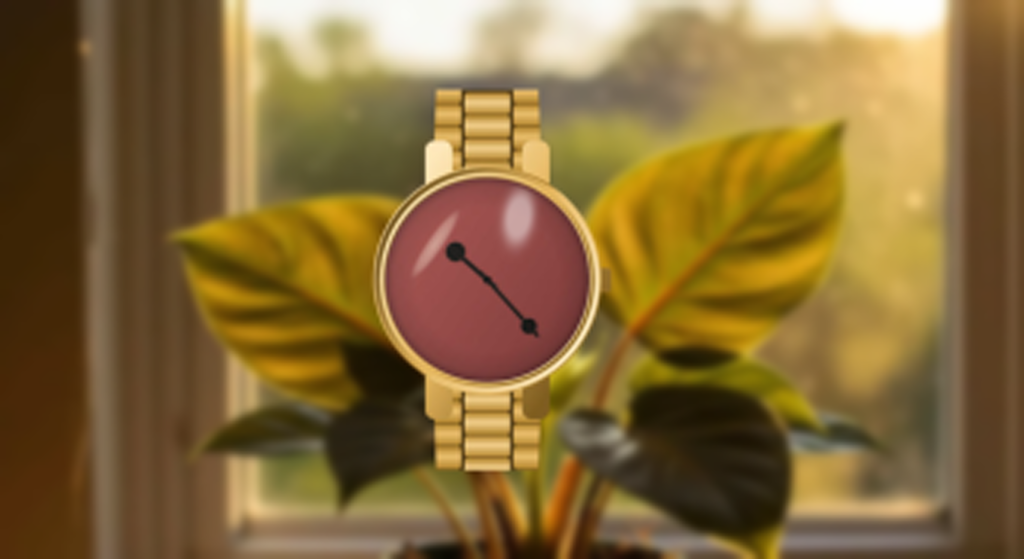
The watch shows **10:23**
